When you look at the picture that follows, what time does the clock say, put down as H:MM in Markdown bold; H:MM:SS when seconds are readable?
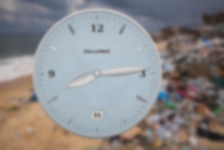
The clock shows **8:14**
